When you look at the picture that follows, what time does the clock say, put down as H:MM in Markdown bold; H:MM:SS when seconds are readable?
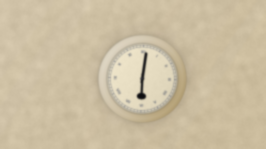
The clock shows **6:01**
